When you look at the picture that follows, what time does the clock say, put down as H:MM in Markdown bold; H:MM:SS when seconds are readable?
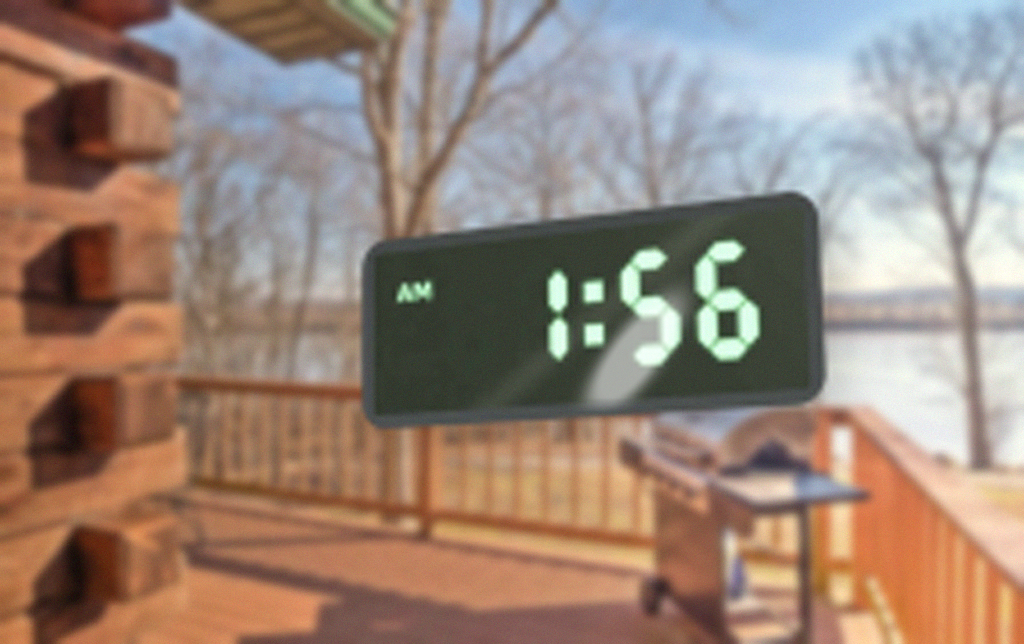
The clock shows **1:56**
